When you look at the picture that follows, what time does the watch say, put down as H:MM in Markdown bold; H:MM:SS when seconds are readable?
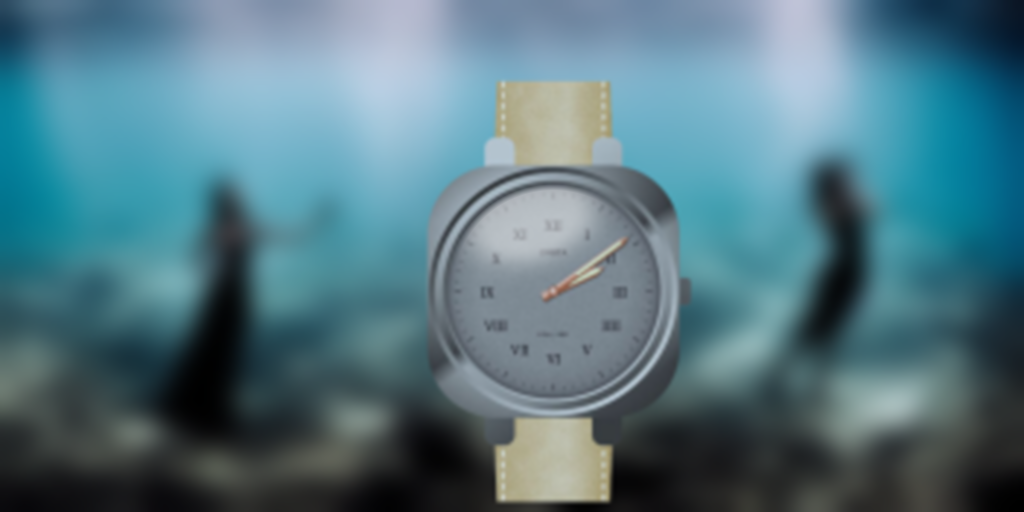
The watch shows **2:09**
